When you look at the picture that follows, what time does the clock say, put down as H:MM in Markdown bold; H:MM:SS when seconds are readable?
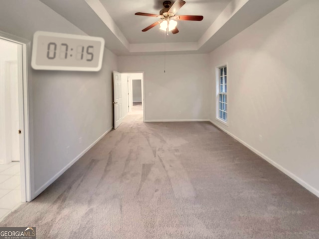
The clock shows **7:15**
